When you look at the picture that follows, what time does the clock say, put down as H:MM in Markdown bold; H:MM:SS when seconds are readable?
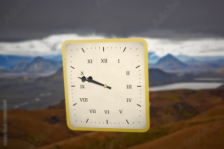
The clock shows **9:48**
